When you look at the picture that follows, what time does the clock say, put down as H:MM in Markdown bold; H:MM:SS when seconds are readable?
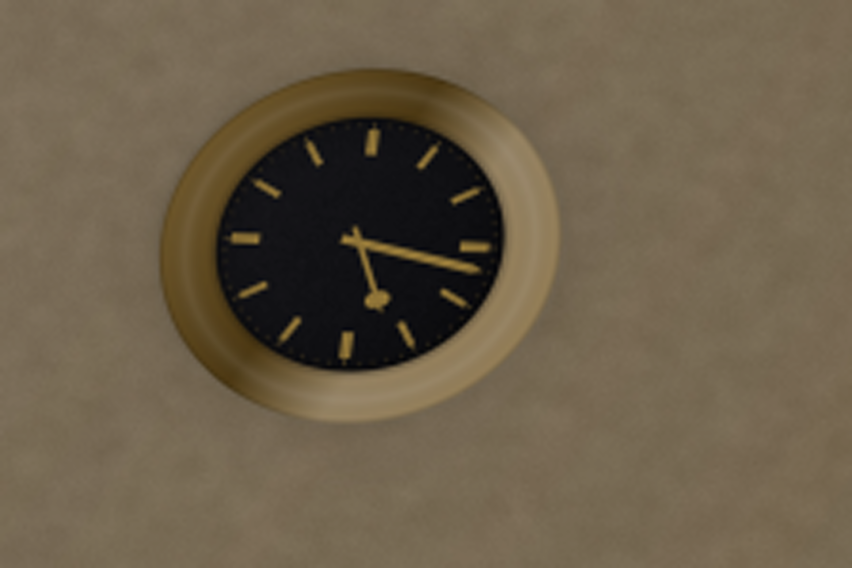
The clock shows **5:17**
